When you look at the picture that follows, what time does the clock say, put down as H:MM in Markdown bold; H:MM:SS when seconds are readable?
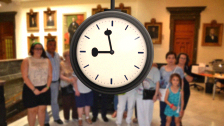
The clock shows **8:58**
